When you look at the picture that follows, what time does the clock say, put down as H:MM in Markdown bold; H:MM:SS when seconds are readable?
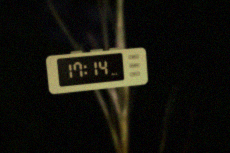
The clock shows **17:14**
